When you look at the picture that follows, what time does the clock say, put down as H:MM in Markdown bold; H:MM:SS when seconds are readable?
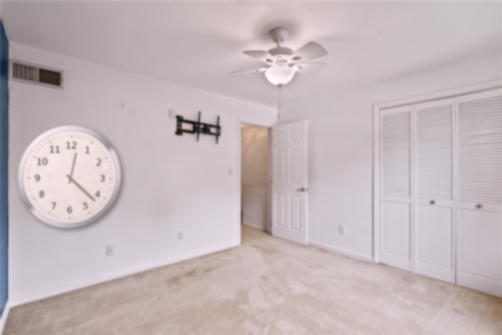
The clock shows **12:22**
